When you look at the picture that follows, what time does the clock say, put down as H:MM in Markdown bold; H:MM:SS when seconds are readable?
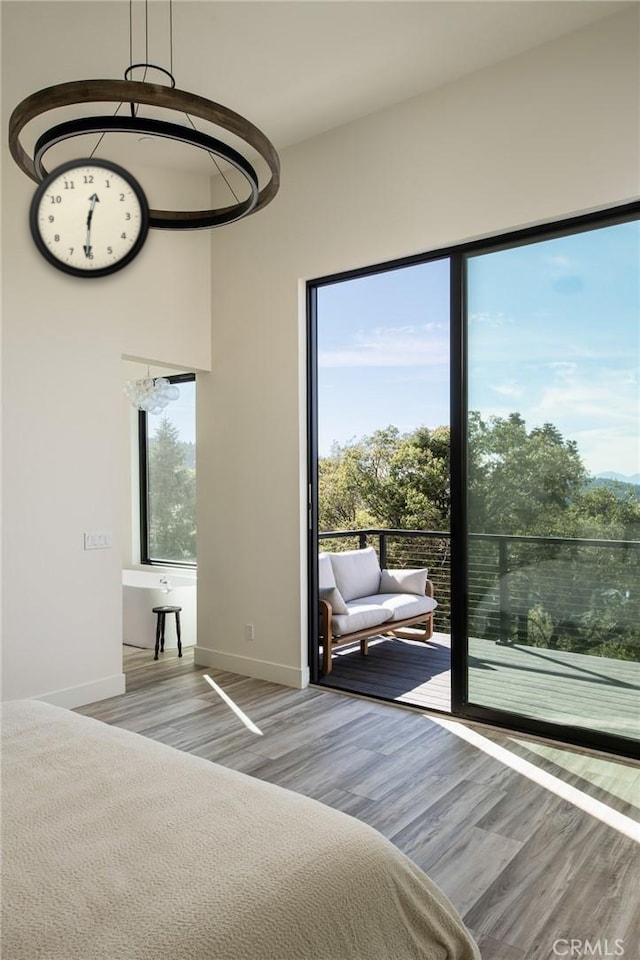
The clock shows **12:31**
